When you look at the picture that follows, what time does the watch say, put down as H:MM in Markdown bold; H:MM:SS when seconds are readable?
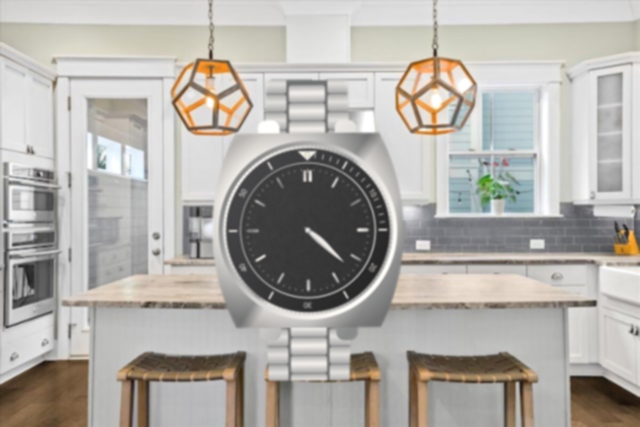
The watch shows **4:22**
